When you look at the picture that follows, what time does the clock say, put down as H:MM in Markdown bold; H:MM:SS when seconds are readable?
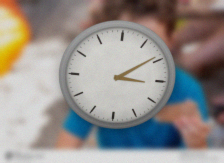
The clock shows **3:09**
